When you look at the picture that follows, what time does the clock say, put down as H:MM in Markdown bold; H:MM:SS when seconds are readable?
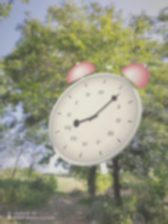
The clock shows **8:06**
